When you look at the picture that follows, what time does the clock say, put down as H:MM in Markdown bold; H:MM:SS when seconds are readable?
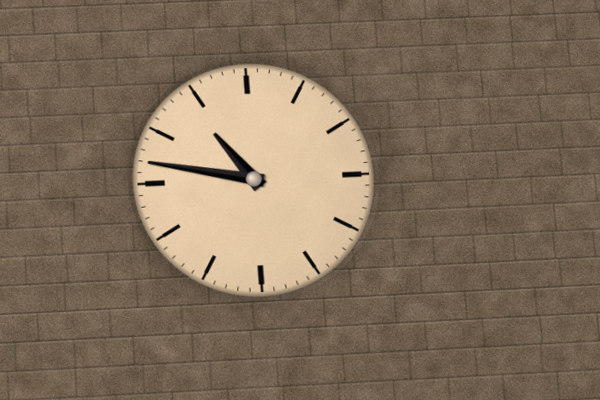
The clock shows **10:47**
